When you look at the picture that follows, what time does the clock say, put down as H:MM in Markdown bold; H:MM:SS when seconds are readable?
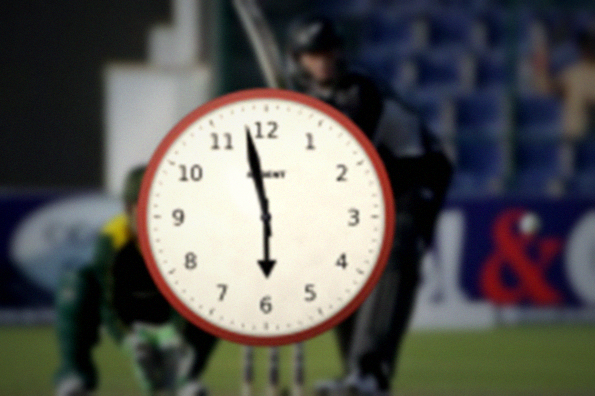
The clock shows **5:58**
